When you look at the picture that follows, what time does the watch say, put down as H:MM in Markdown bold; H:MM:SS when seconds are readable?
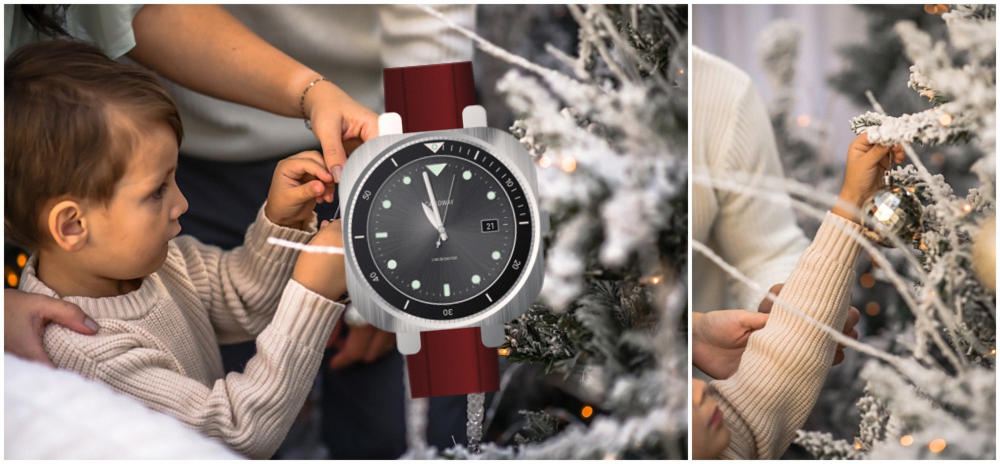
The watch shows **10:58:03**
